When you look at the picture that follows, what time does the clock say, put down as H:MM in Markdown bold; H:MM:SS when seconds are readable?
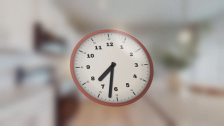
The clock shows **7:32**
